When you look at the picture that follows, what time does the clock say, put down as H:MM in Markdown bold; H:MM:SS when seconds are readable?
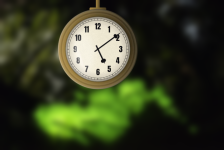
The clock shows **5:09**
